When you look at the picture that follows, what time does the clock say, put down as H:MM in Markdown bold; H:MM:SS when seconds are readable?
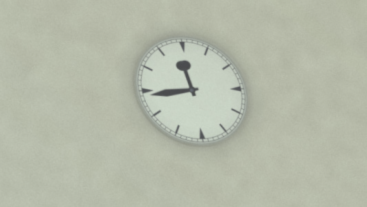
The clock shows **11:44**
